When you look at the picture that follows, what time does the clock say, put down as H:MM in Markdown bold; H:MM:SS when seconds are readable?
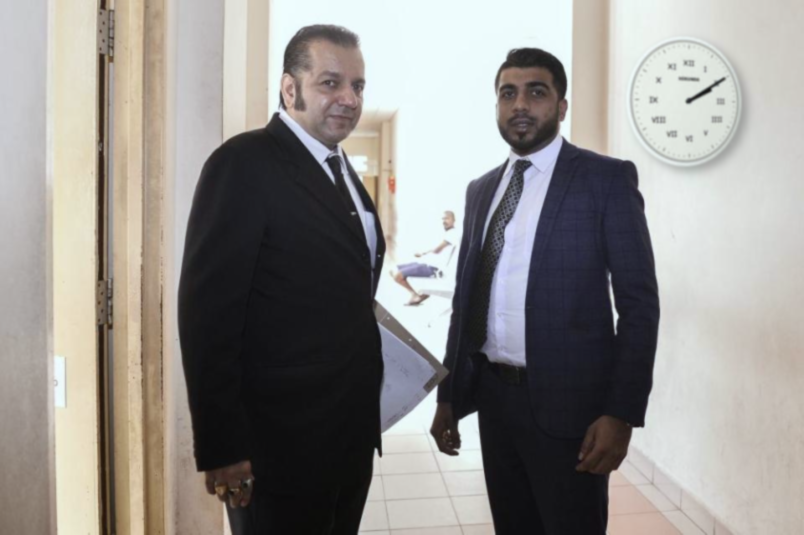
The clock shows **2:10**
